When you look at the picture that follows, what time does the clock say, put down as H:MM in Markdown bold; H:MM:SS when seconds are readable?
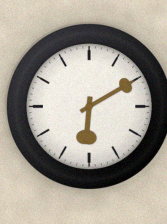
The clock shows **6:10**
